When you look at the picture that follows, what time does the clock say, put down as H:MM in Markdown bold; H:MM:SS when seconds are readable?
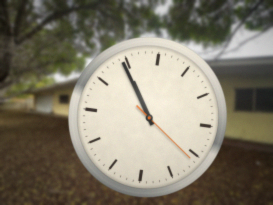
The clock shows **10:54:21**
